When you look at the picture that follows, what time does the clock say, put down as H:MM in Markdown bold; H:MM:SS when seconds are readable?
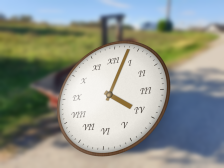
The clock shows **4:03**
